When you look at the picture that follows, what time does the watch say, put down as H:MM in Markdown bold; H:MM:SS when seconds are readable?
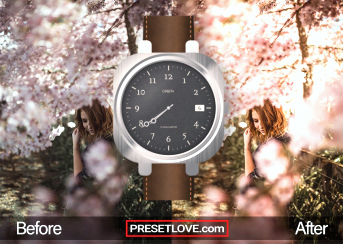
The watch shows **7:39**
